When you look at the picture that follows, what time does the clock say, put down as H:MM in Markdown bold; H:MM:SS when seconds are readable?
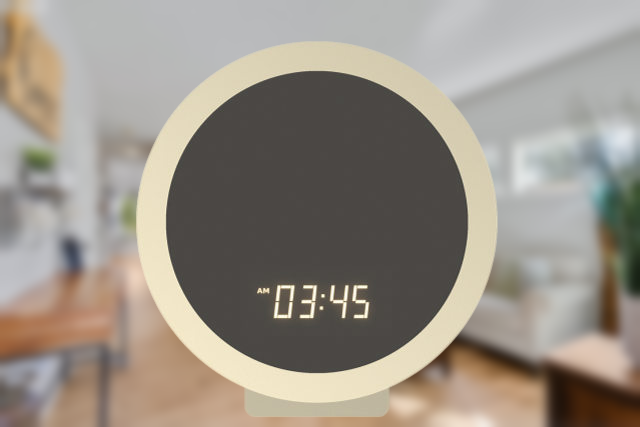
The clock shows **3:45**
